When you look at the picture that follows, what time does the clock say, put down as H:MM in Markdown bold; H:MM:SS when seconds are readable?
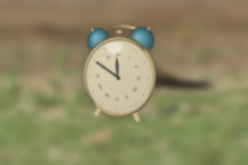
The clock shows **11:50**
